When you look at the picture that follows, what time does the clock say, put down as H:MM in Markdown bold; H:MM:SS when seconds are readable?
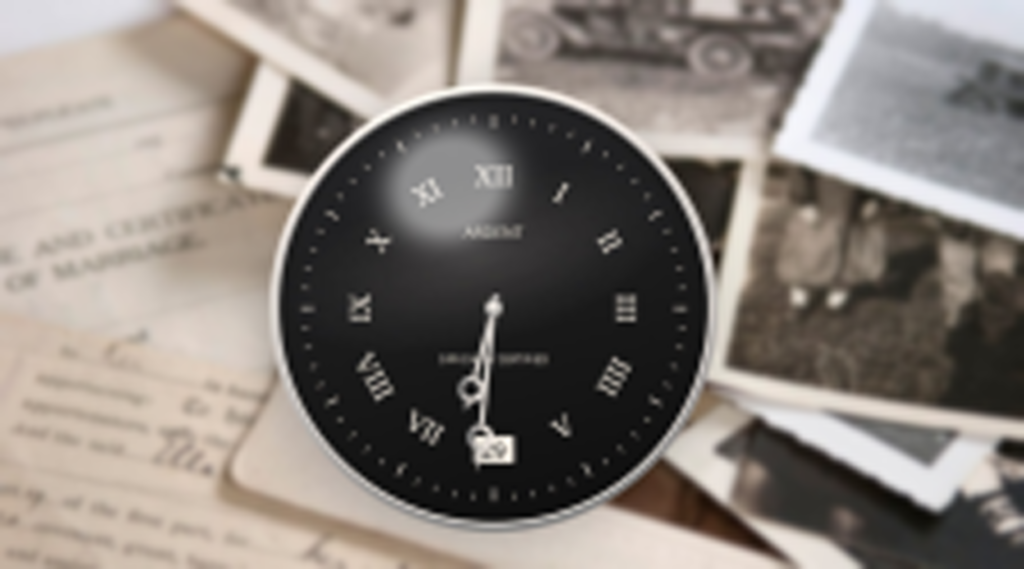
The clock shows **6:31**
